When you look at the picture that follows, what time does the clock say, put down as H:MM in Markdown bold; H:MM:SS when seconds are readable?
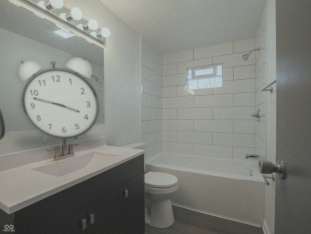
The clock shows **3:48**
